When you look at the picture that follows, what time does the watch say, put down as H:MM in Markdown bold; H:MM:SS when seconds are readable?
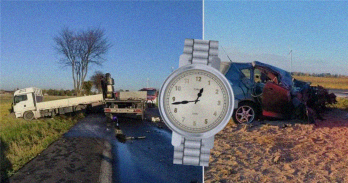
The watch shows **12:43**
